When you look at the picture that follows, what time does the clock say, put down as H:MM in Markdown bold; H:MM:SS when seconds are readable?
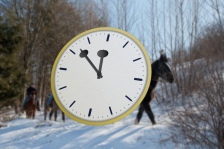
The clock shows **11:52**
